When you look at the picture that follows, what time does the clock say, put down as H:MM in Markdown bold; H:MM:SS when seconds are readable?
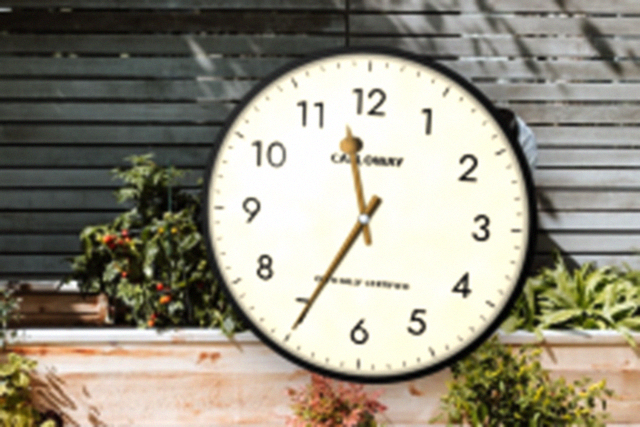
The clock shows **11:35**
